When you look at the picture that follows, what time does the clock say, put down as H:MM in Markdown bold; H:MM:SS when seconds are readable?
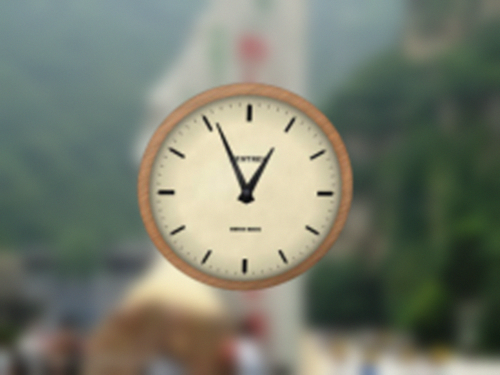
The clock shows **12:56**
